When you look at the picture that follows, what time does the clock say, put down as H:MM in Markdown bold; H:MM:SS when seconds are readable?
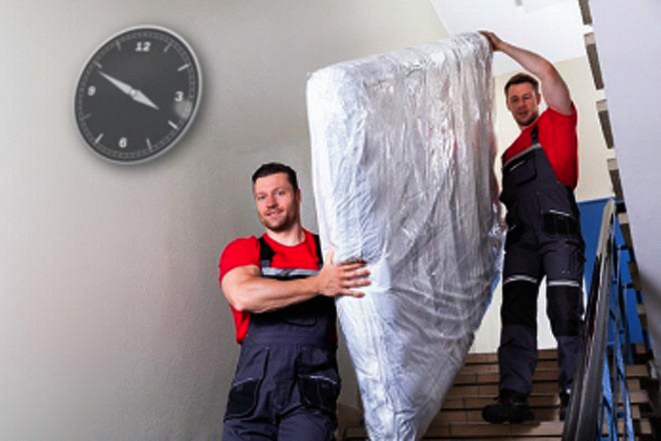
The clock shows **3:49**
